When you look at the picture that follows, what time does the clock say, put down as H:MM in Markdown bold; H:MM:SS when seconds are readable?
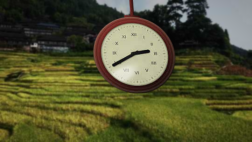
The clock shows **2:40**
